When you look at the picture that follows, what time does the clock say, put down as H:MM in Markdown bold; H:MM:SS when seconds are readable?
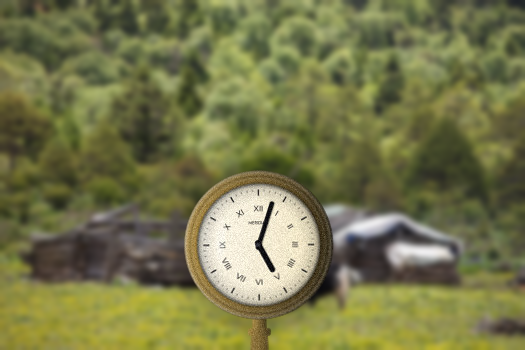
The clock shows **5:03**
